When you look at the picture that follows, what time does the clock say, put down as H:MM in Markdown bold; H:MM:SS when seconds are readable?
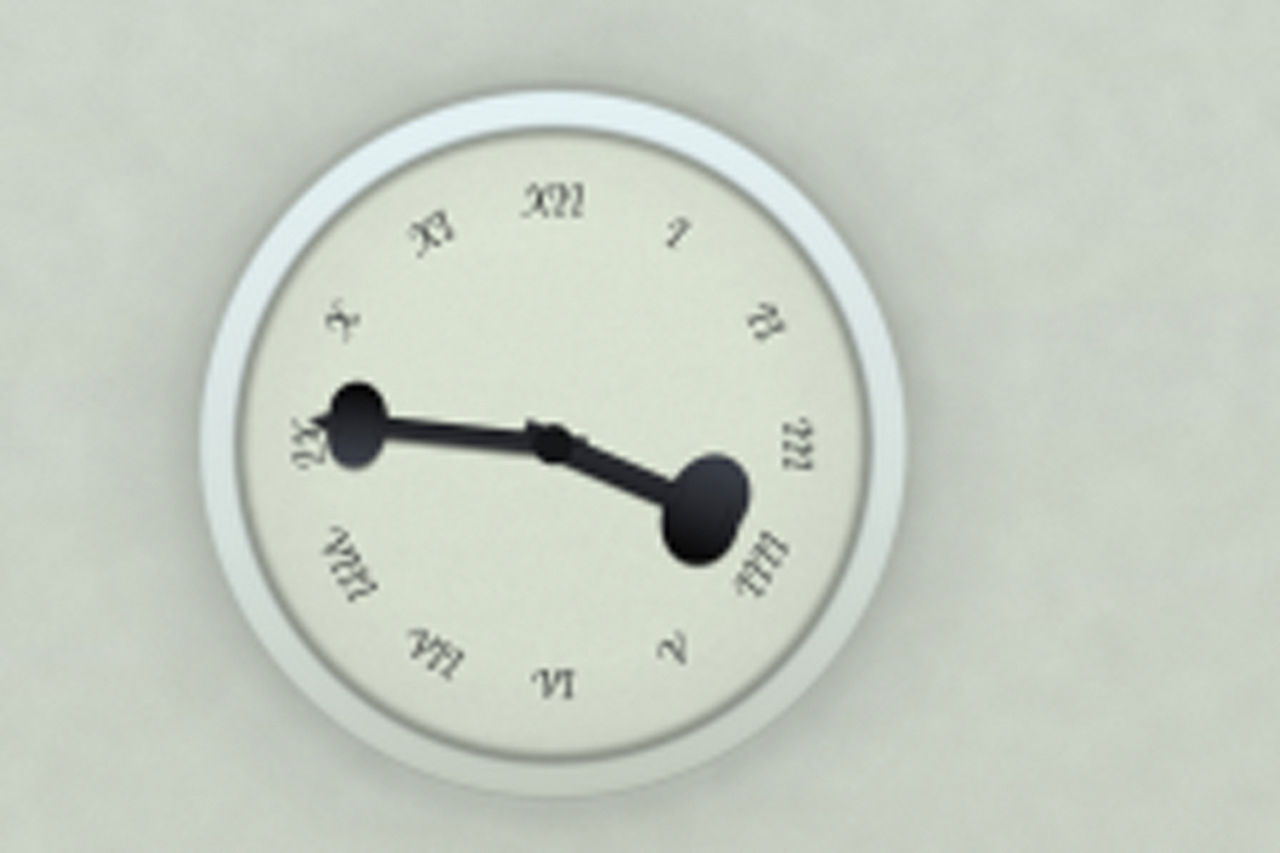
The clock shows **3:46**
